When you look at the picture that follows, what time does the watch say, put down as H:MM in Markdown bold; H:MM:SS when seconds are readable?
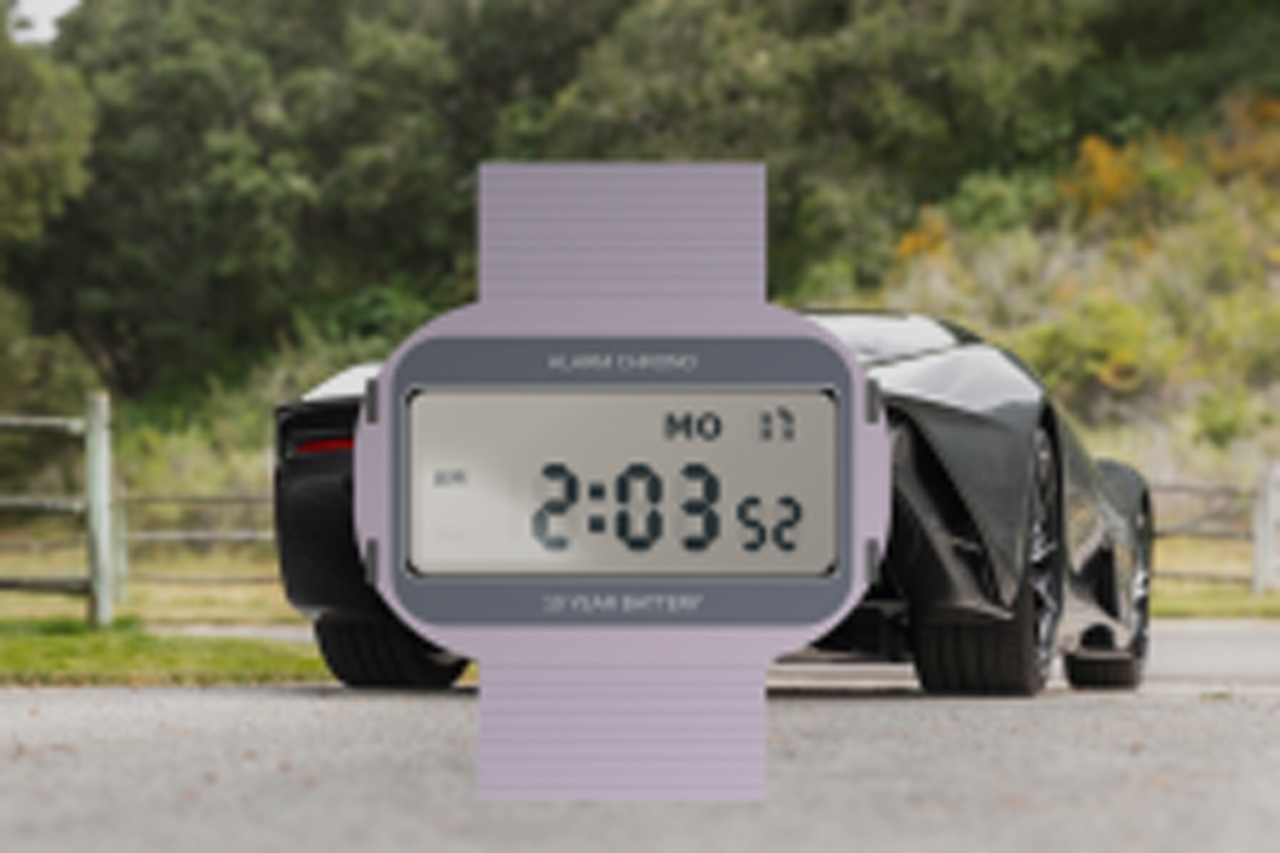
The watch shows **2:03:52**
